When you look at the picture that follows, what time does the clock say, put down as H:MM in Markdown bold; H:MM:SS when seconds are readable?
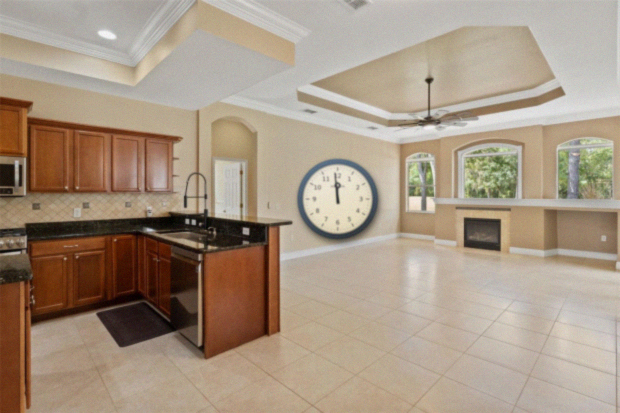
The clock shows **11:59**
